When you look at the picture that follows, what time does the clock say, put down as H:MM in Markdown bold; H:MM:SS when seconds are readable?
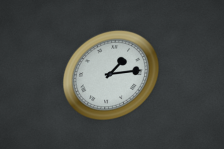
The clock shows **1:14**
